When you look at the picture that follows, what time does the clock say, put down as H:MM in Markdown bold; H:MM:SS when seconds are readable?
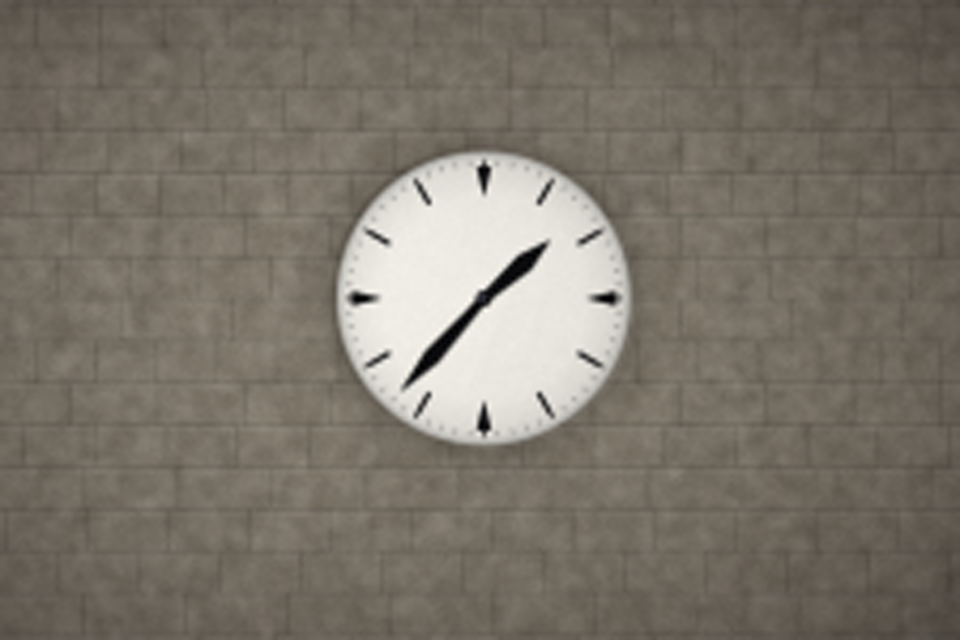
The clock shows **1:37**
